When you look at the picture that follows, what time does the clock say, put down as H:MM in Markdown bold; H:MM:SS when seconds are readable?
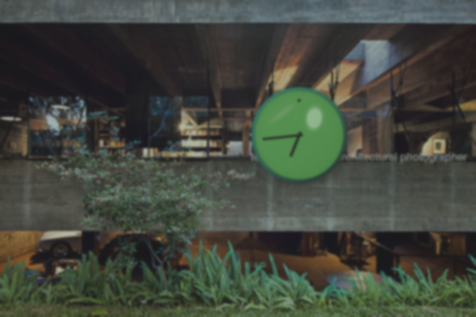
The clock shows **6:44**
